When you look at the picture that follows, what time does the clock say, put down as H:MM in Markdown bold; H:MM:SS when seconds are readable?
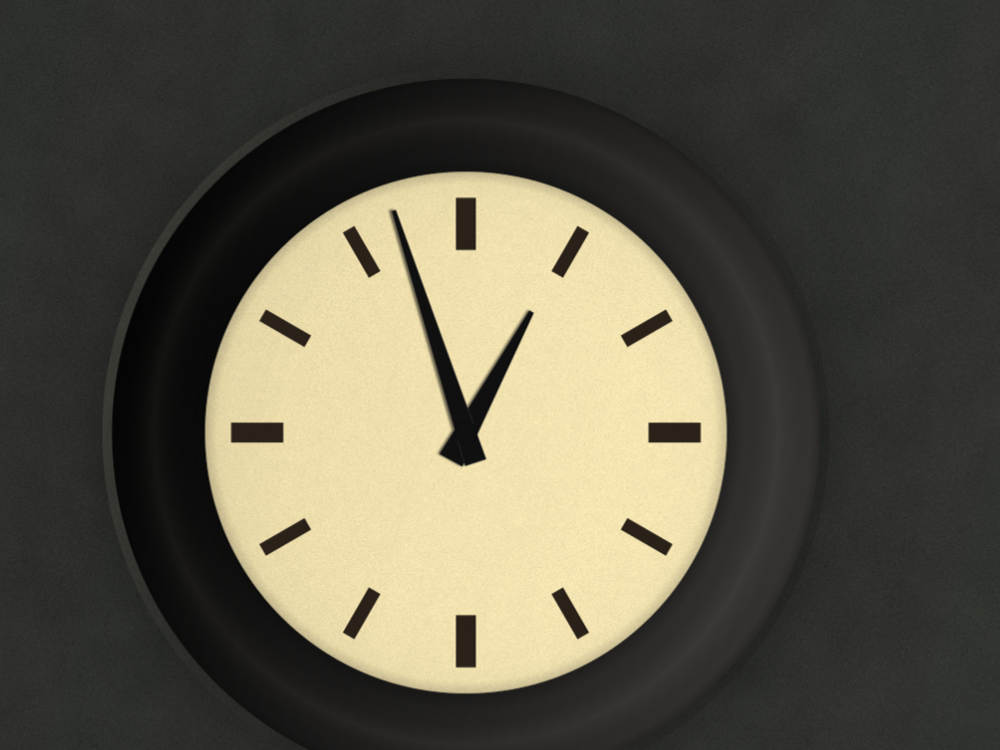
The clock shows **12:57**
